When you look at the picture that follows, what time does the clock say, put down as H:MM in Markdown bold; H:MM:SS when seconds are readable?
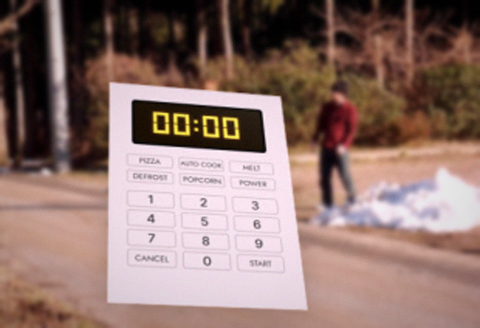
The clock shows **0:00**
